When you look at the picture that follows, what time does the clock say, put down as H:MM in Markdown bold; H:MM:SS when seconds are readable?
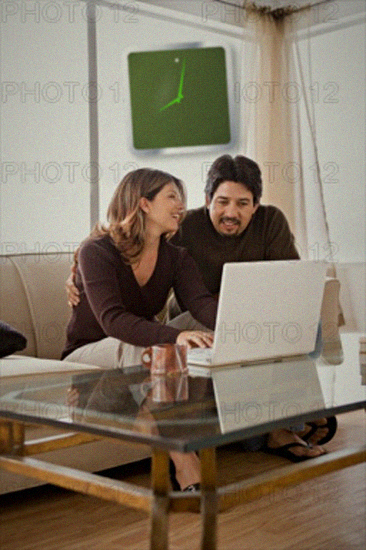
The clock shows **8:02**
